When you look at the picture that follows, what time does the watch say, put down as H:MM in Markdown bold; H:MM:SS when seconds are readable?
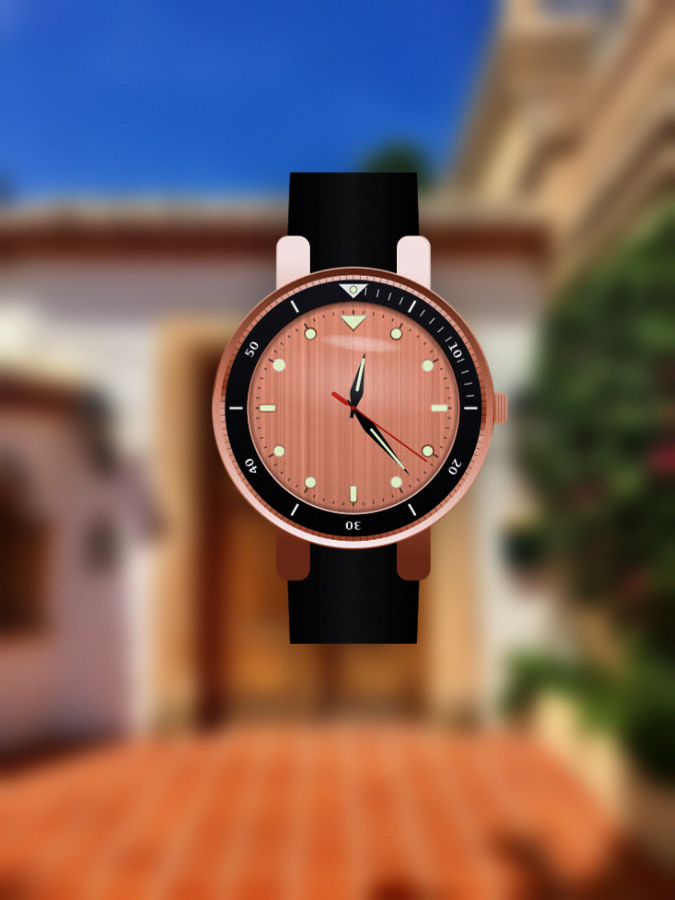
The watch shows **12:23:21**
